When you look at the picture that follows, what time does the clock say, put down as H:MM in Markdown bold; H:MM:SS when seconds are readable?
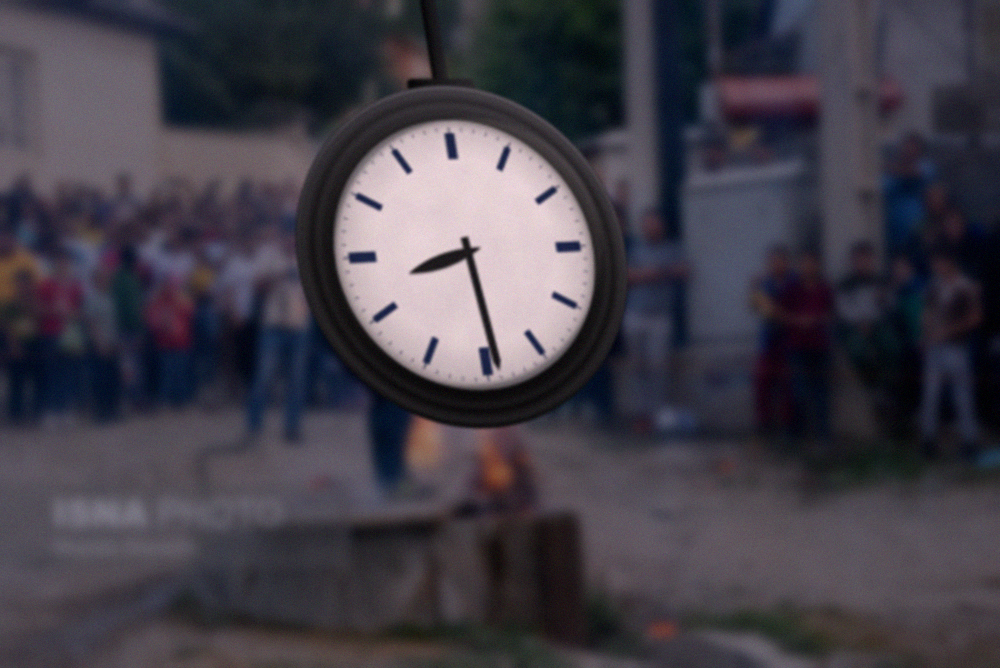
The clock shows **8:29**
